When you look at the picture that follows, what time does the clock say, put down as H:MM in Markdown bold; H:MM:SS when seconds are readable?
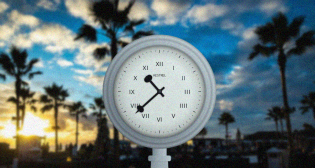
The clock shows **10:38**
